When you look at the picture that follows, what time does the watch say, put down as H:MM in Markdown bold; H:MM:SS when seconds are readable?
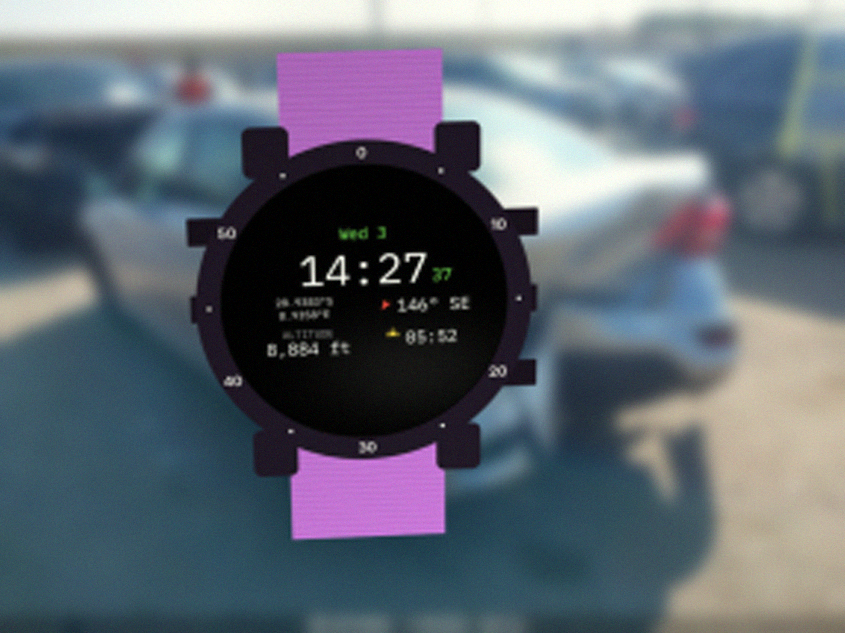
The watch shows **14:27**
